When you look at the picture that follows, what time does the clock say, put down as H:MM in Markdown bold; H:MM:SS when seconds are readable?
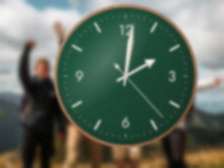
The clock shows **2:01:23**
